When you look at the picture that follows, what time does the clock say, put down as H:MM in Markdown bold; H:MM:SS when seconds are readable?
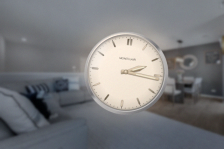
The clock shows **2:16**
